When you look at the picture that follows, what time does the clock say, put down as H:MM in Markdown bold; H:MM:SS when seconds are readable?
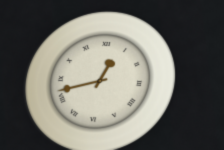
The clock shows **12:42**
